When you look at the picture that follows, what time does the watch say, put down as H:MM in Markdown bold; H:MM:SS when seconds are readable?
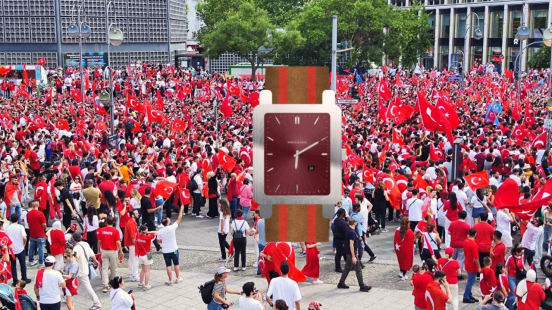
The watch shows **6:10**
